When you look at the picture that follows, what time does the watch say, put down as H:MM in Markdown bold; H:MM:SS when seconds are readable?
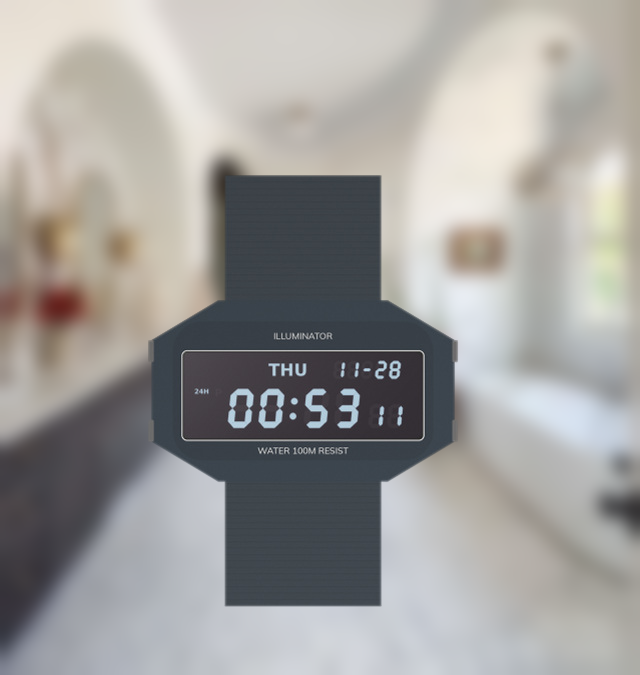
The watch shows **0:53:11**
